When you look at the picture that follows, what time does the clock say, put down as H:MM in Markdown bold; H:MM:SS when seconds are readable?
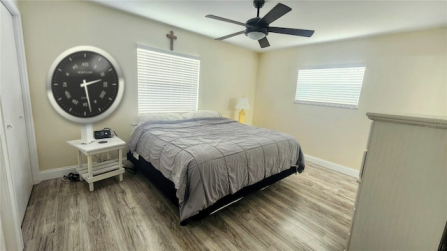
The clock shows **2:28**
